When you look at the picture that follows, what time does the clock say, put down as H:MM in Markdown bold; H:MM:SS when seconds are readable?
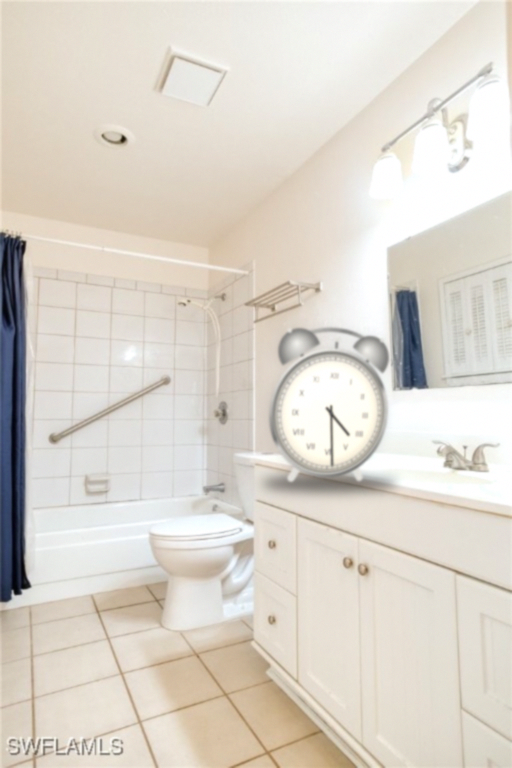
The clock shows **4:29**
